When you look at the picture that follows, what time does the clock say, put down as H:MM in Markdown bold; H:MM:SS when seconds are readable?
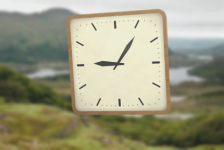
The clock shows **9:06**
